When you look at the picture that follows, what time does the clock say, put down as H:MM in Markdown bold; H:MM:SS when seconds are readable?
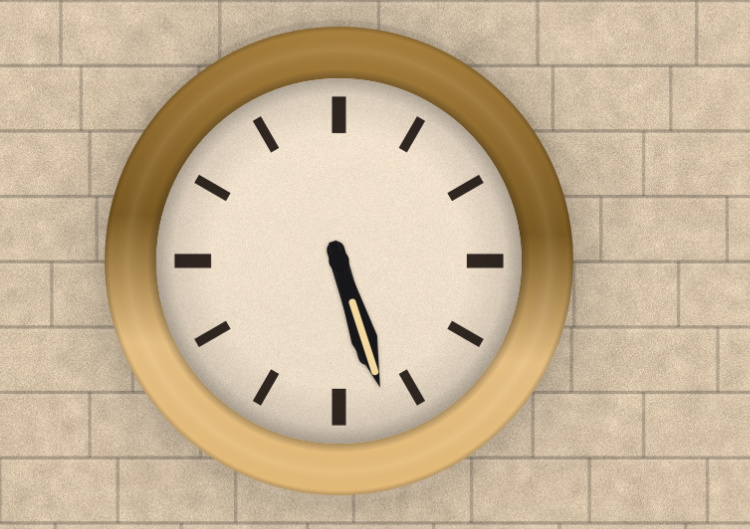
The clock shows **5:27**
